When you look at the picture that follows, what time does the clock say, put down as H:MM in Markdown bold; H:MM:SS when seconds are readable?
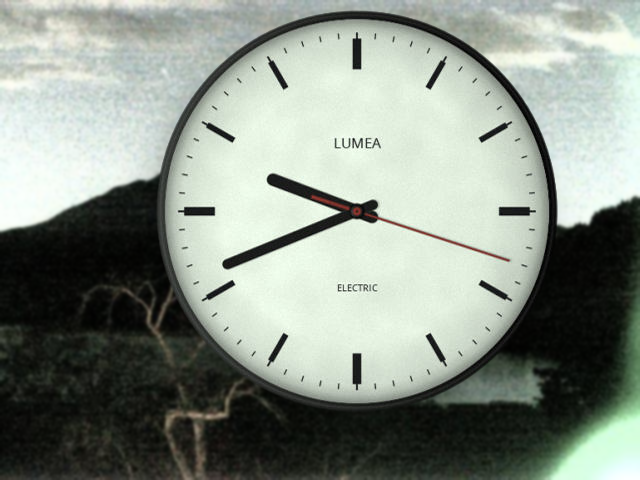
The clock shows **9:41:18**
